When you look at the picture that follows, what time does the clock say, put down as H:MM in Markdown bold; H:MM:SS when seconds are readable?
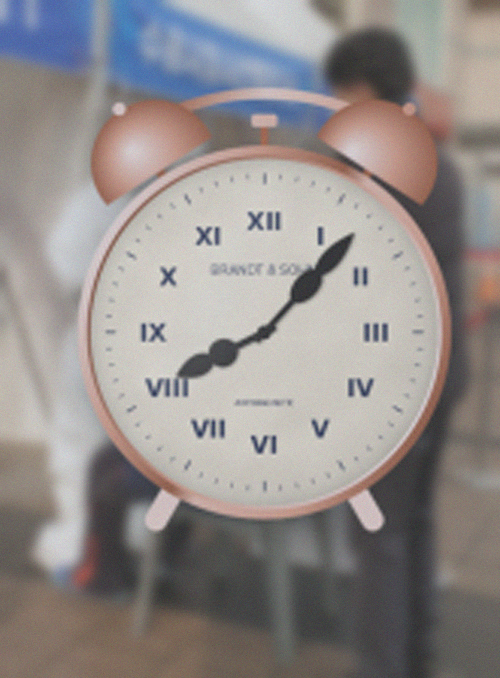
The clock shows **8:07**
